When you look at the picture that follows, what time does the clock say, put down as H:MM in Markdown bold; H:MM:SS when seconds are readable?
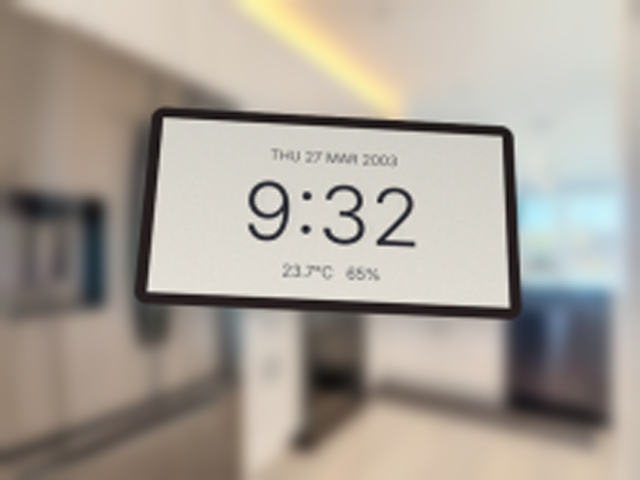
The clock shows **9:32**
